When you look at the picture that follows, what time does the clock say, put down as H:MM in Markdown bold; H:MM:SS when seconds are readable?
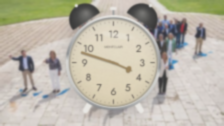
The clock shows **3:48**
